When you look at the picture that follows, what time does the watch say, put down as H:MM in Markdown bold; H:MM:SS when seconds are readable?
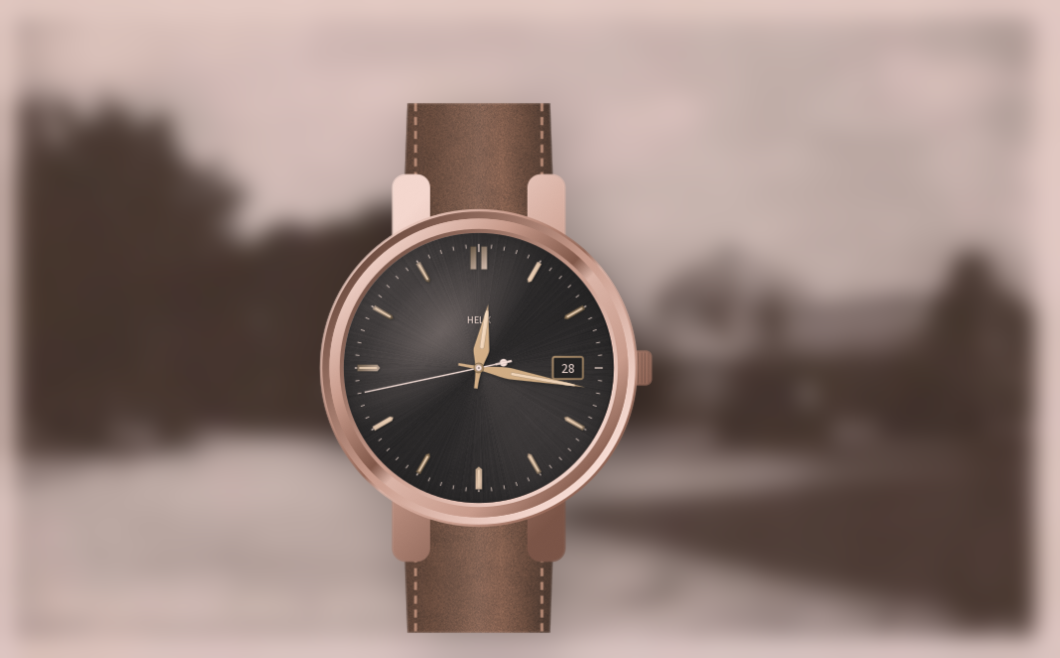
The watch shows **12:16:43**
